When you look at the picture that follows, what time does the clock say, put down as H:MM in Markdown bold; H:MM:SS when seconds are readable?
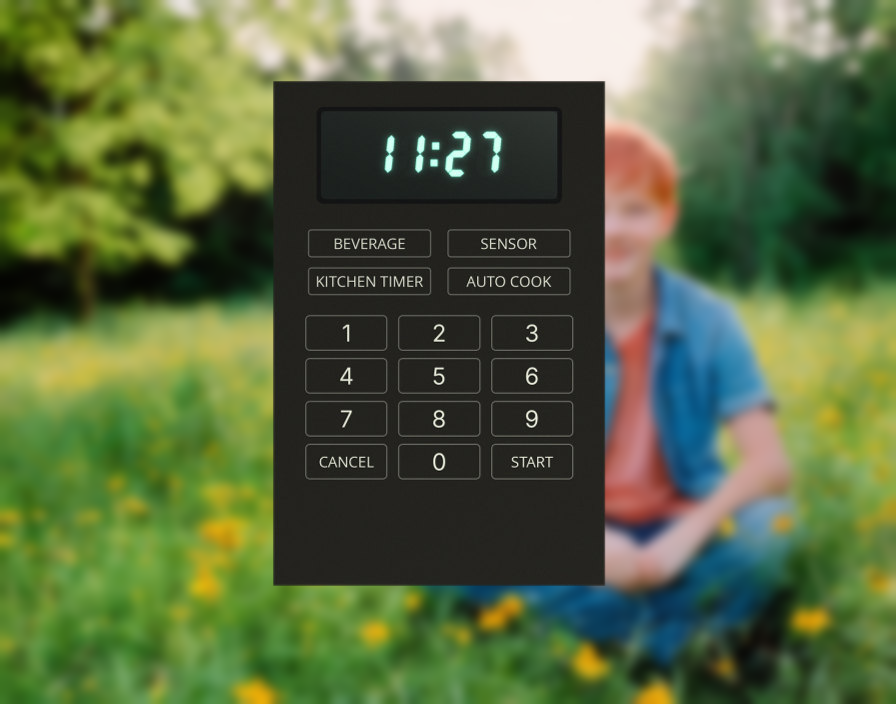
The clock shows **11:27**
